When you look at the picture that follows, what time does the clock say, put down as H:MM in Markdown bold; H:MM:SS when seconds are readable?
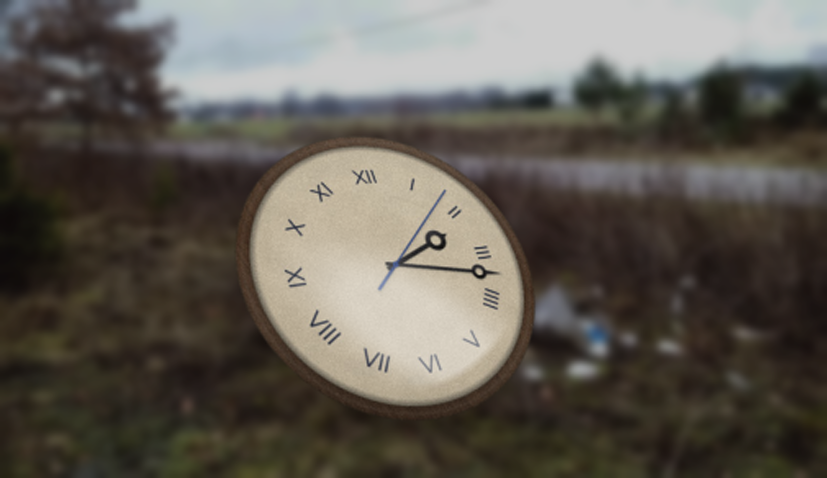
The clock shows **2:17:08**
